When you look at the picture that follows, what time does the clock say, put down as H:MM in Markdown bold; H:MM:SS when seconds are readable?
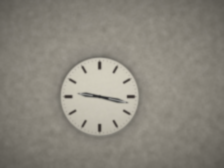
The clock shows **9:17**
